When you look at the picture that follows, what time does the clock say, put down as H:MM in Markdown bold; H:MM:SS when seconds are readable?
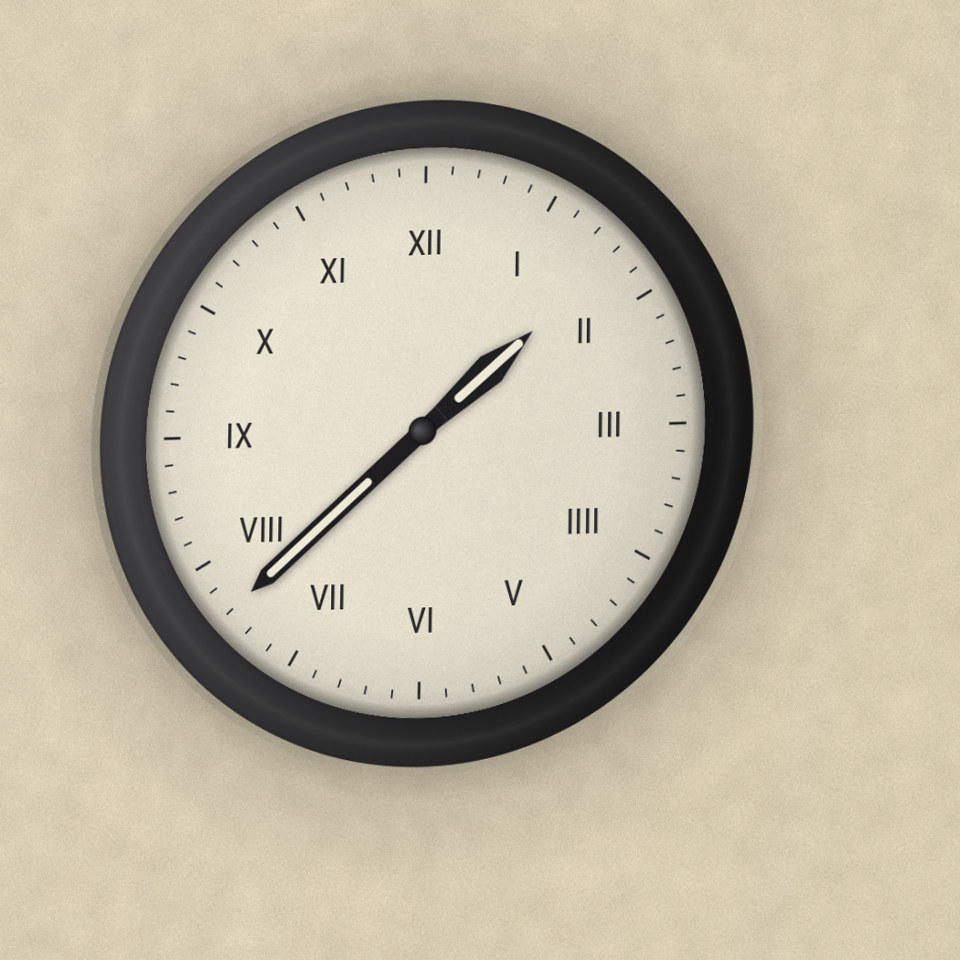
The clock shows **1:38**
